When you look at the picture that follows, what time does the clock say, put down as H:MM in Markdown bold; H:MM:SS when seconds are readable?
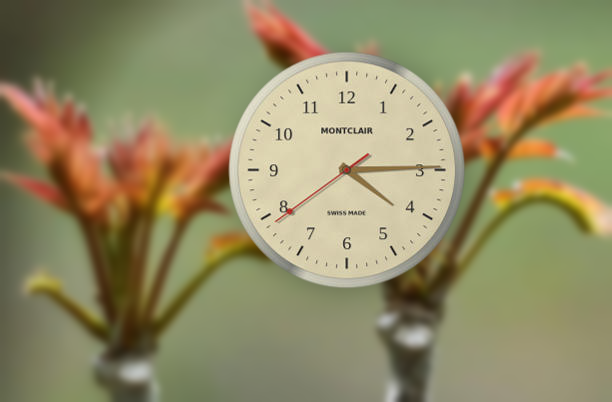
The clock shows **4:14:39**
